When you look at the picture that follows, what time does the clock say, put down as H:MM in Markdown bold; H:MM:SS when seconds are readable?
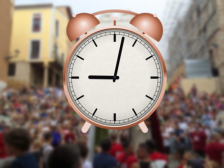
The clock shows **9:02**
